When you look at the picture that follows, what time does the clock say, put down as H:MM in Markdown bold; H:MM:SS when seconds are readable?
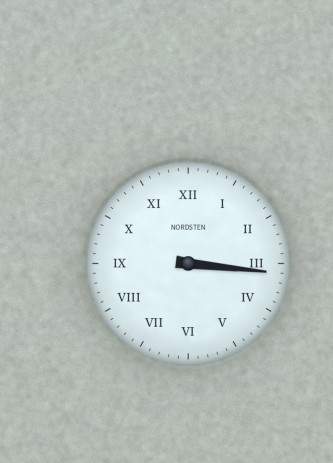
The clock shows **3:16**
